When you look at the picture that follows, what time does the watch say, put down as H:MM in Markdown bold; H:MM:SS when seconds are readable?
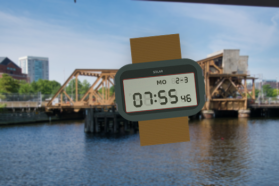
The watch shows **7:55:46**
